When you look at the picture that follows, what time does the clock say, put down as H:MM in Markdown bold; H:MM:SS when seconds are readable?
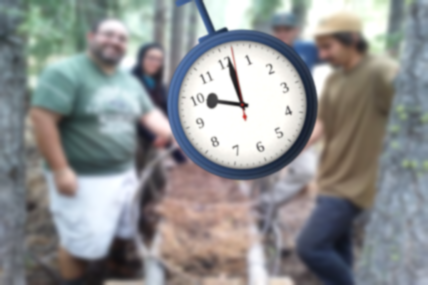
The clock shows **10:01:02**
